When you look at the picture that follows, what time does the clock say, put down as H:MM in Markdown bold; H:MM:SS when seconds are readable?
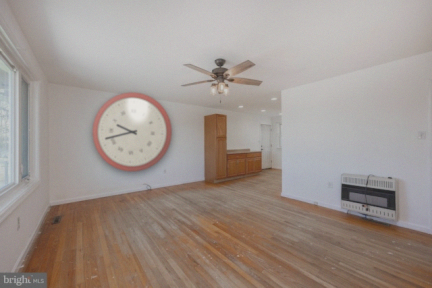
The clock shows **9:42**
